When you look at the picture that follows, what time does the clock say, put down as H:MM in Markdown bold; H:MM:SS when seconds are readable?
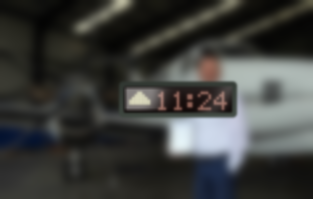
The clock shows **11:24**
